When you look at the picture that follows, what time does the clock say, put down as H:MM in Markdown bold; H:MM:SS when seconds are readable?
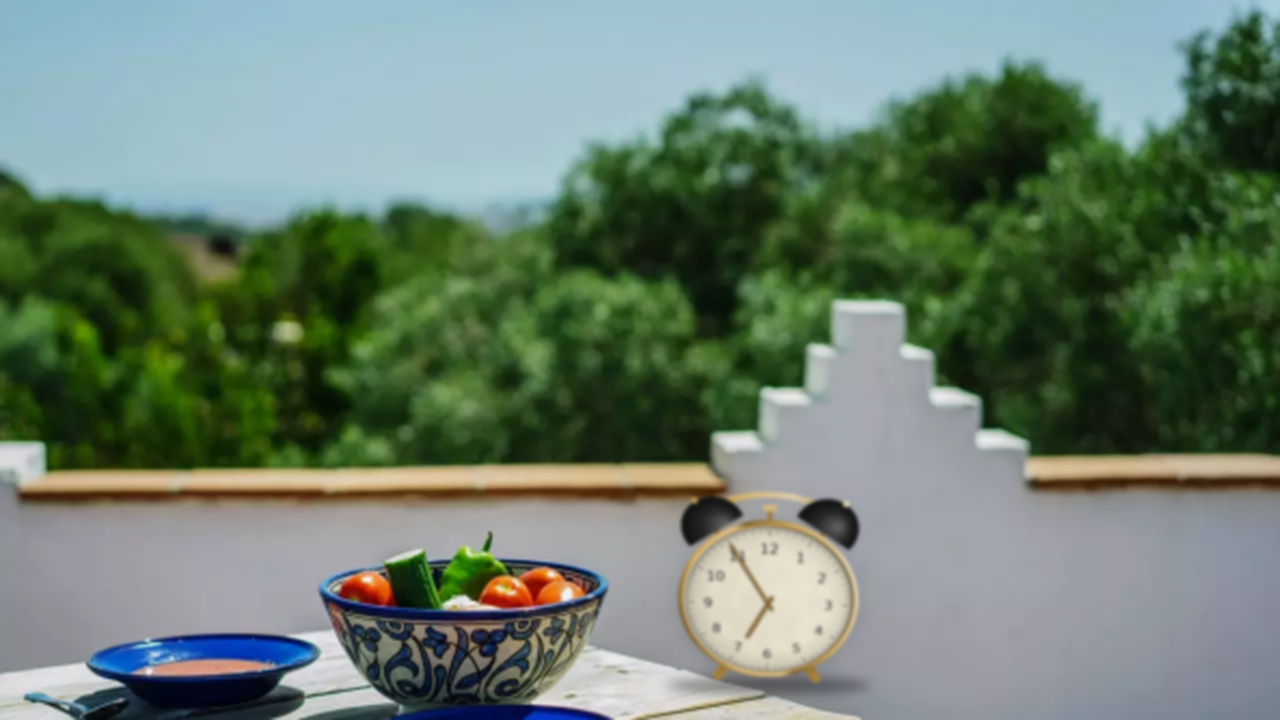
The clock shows **6:55**
